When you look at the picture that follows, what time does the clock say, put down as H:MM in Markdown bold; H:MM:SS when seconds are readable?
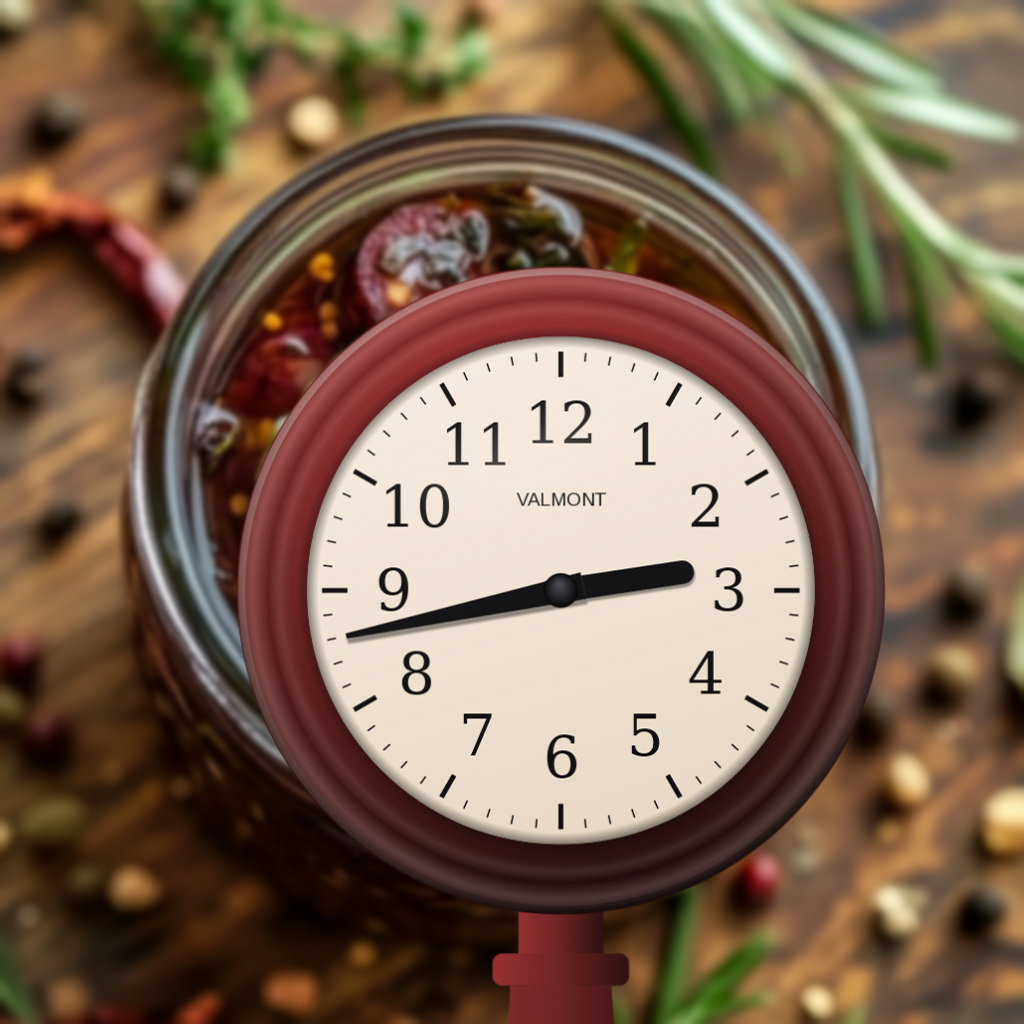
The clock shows **2:43**
